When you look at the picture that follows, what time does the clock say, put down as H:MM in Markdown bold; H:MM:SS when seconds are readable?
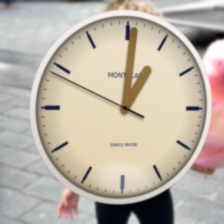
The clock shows **1:00:49**
